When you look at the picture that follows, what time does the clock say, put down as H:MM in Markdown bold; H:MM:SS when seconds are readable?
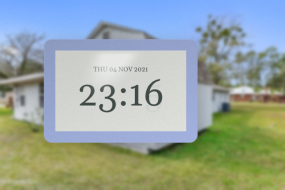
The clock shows **23:16**
